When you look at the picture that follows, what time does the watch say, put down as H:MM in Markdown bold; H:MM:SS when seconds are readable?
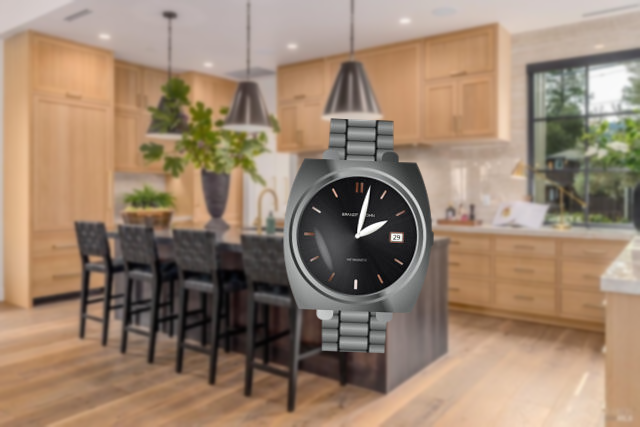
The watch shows **2:02**
